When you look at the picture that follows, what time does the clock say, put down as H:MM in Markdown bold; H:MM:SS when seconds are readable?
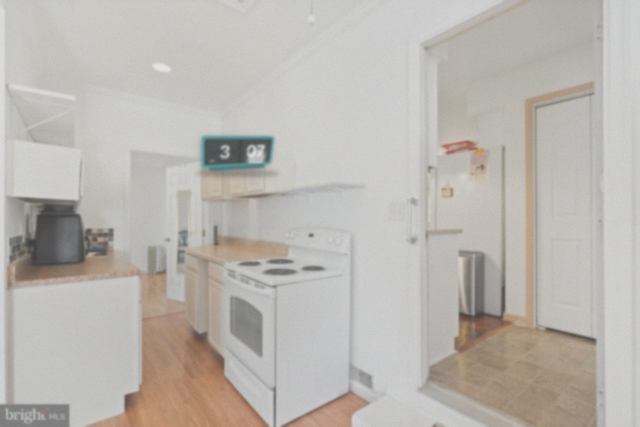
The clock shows **3:07**
